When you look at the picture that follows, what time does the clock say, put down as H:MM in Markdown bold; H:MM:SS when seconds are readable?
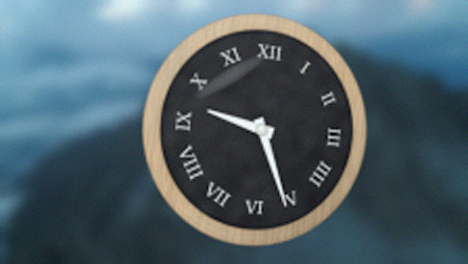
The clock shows **9:26**
